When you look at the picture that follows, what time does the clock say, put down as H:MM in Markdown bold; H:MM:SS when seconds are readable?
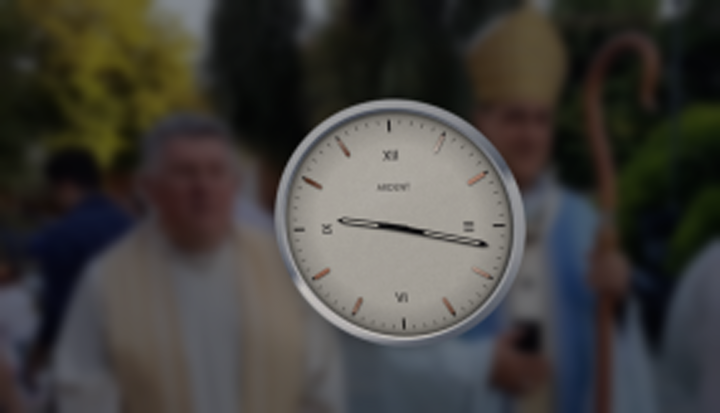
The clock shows **9:17**
